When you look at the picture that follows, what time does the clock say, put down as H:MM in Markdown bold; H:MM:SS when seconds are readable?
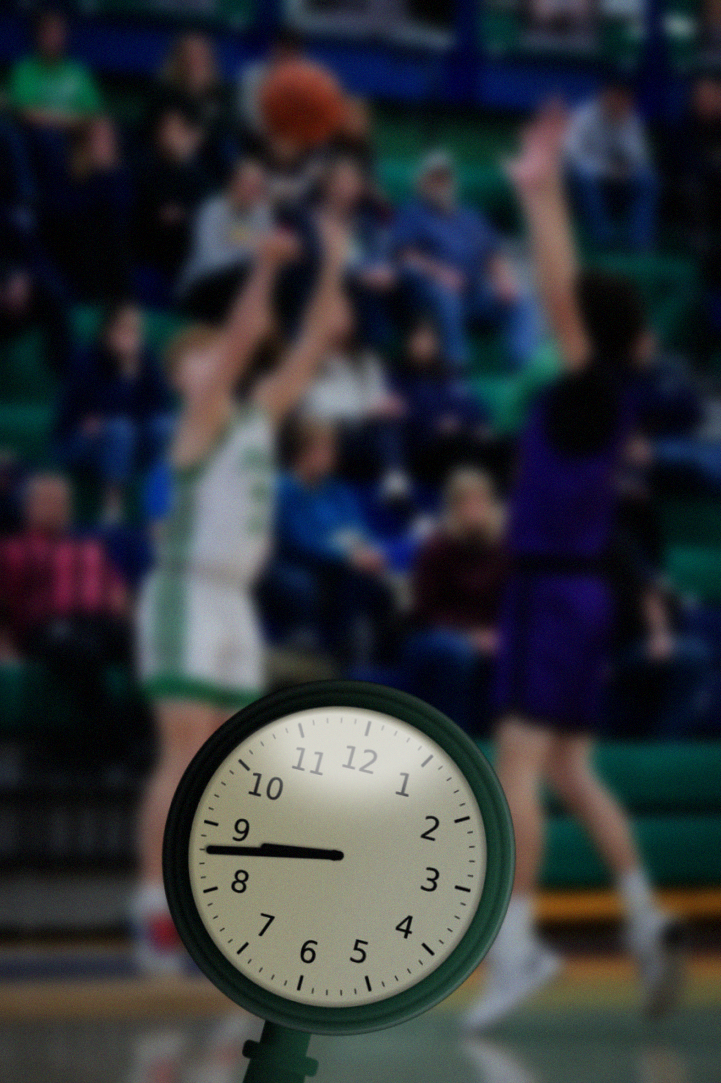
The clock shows **8:43**
